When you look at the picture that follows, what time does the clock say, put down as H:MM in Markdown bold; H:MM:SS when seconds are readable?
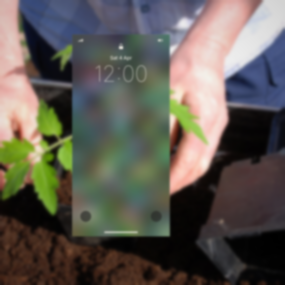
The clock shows **12:00**
